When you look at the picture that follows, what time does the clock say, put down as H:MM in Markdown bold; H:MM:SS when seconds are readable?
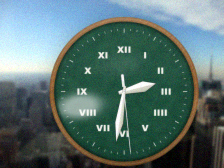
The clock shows **2:31:29**
